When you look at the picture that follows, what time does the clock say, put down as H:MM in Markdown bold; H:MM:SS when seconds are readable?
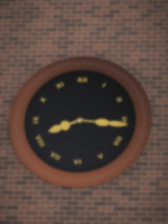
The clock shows **8:16**
